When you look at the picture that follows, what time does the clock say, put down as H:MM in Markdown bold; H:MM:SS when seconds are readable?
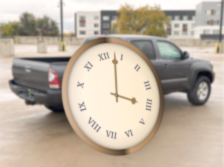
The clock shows **4:03**
